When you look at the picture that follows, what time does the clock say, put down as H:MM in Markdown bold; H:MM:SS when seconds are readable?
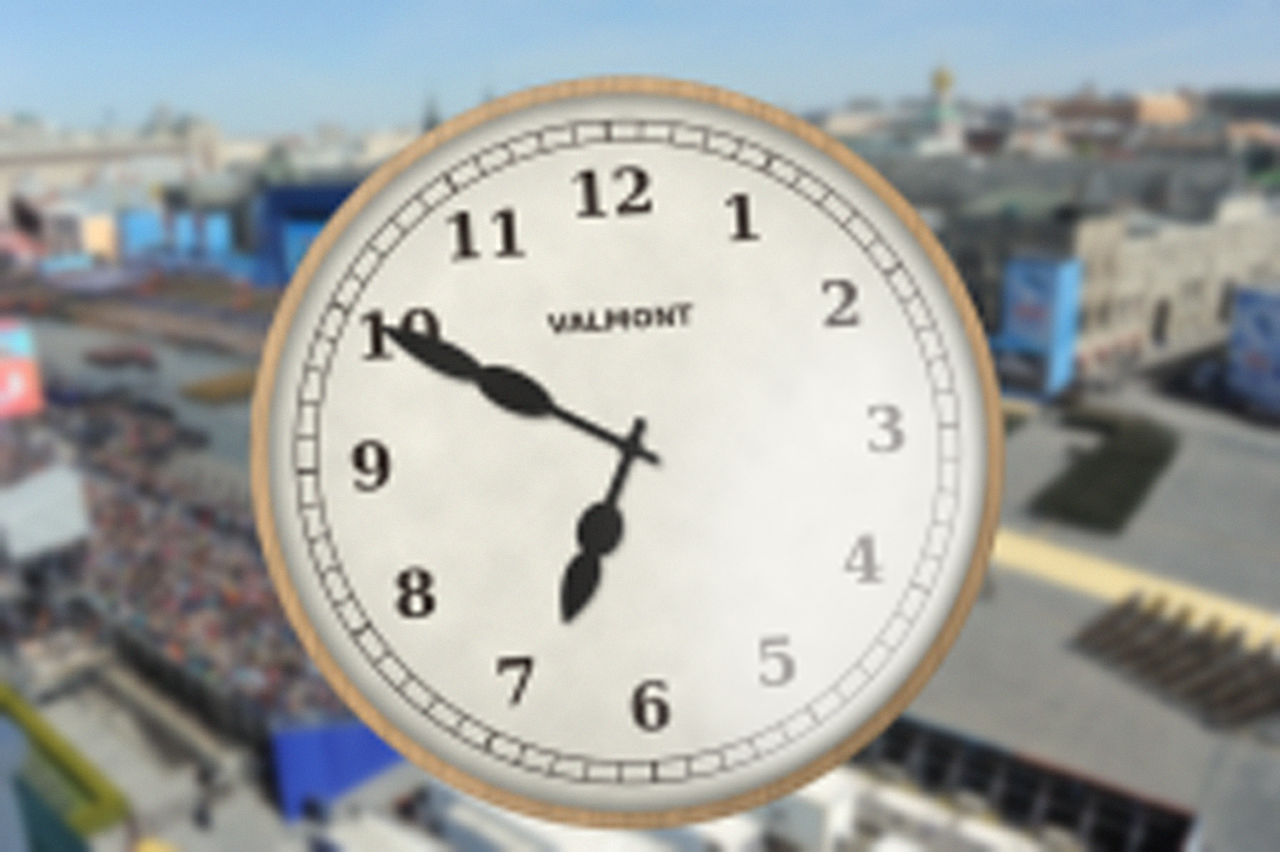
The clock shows **6:50**
